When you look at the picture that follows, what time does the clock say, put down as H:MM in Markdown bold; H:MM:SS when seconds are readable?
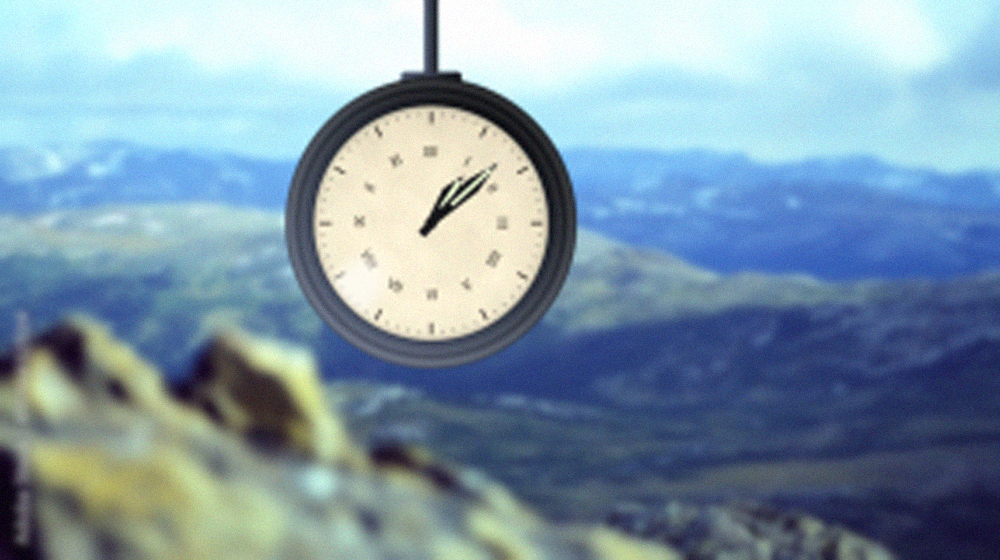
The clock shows **1:08**
